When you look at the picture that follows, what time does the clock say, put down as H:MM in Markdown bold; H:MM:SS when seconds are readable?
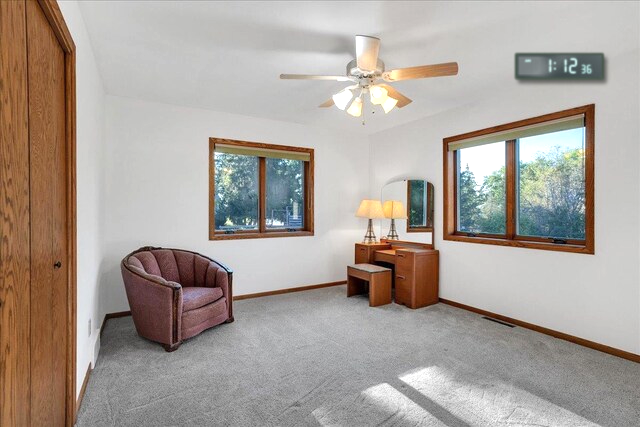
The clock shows **1:12**
